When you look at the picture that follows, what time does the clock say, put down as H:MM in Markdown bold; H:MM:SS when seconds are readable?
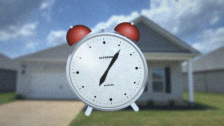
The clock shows **7:06**
